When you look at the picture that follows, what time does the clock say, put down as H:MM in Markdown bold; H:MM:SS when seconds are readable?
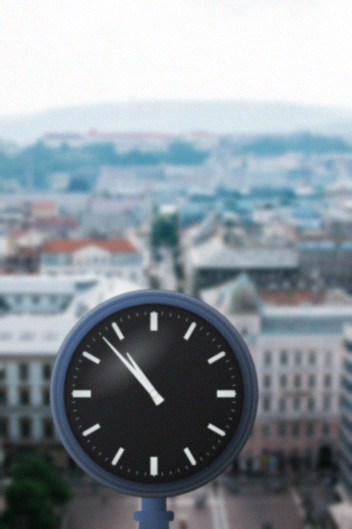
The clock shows **10:53**
